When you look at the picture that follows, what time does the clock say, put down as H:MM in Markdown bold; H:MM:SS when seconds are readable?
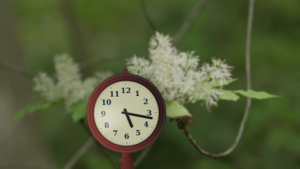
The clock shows **5:17**
